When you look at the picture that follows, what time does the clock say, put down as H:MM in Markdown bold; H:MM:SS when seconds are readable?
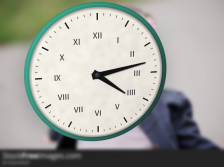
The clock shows **4:13**
